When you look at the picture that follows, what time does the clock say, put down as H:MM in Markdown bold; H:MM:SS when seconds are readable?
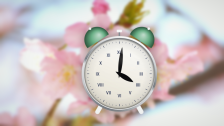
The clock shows **4:01**
